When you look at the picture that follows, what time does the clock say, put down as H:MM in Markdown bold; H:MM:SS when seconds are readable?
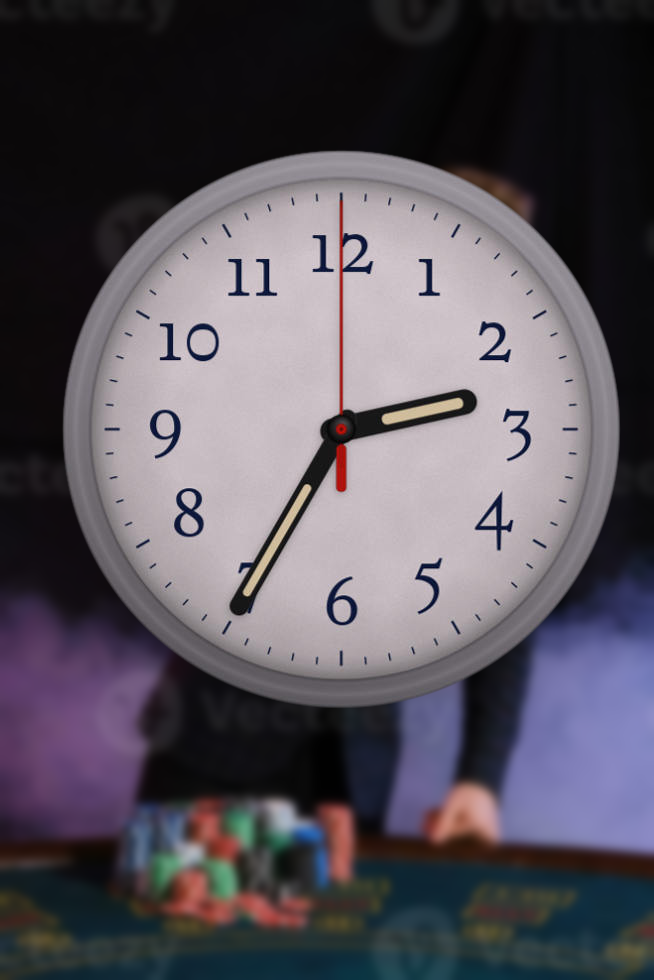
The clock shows **2:35:00**
